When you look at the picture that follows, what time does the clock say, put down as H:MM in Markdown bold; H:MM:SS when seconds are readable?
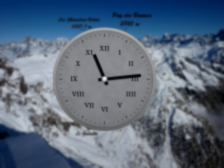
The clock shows **11:14**
